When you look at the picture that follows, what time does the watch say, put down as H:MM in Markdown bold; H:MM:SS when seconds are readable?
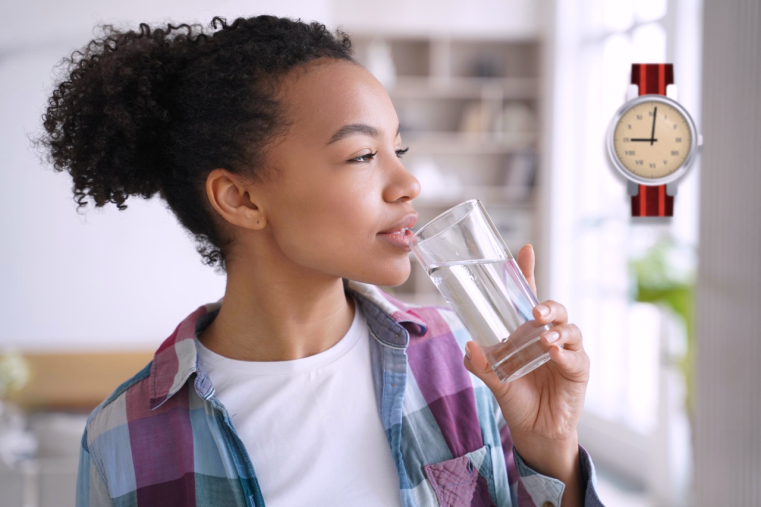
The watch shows **9:01**
